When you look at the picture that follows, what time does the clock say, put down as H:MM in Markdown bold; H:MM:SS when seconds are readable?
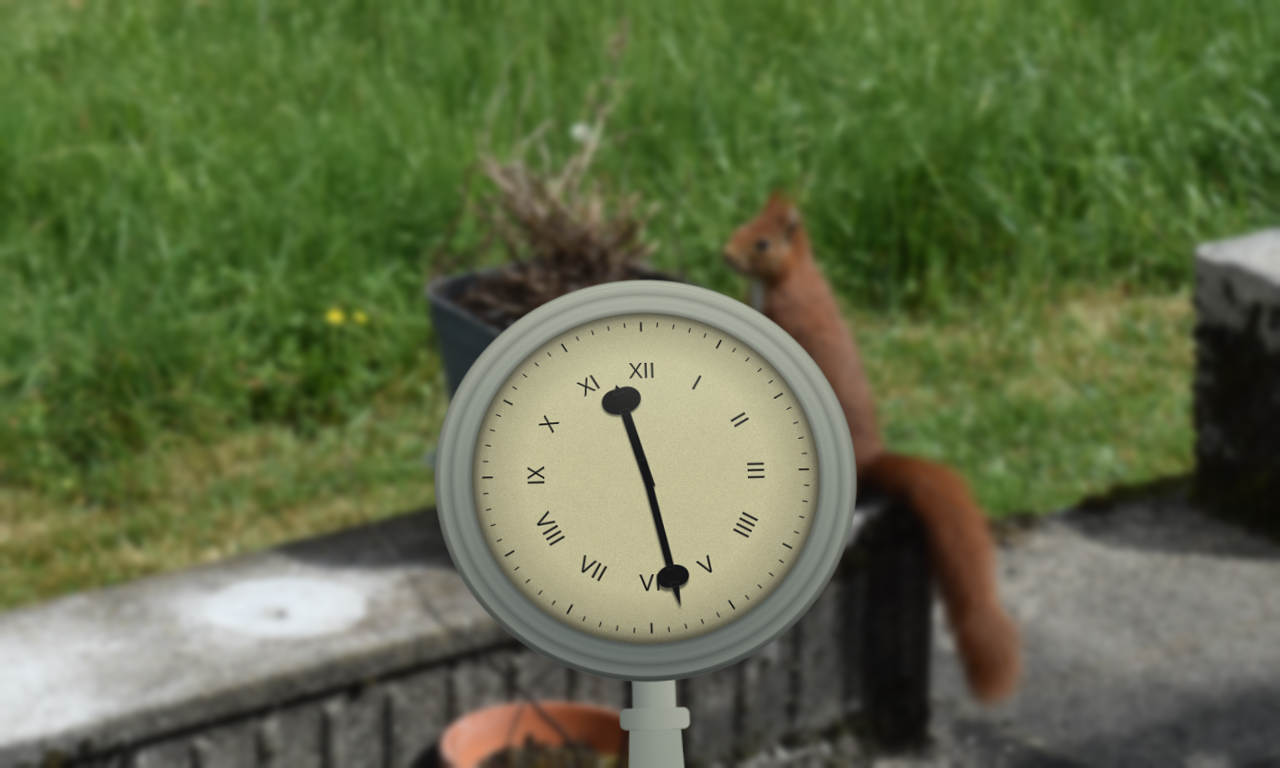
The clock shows **11:28**
